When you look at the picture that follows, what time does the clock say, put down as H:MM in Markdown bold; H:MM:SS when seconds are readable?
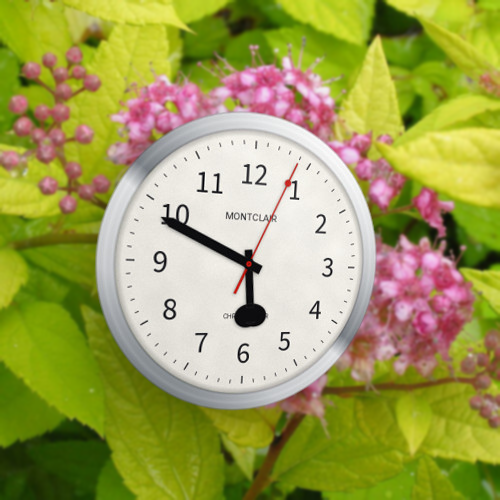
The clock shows **5:49:04**
